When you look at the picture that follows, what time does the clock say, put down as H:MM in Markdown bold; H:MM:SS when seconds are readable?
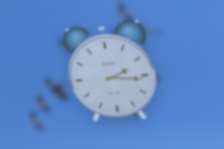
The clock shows **2:16**
